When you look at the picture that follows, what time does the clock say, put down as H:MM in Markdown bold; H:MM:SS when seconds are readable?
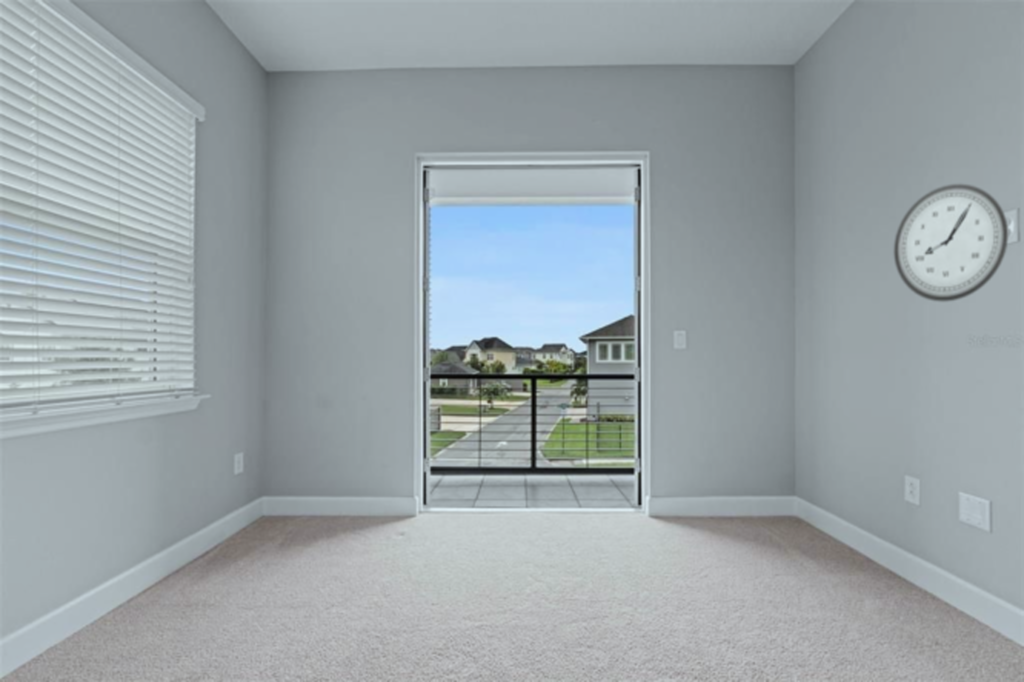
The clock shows **8:05**
